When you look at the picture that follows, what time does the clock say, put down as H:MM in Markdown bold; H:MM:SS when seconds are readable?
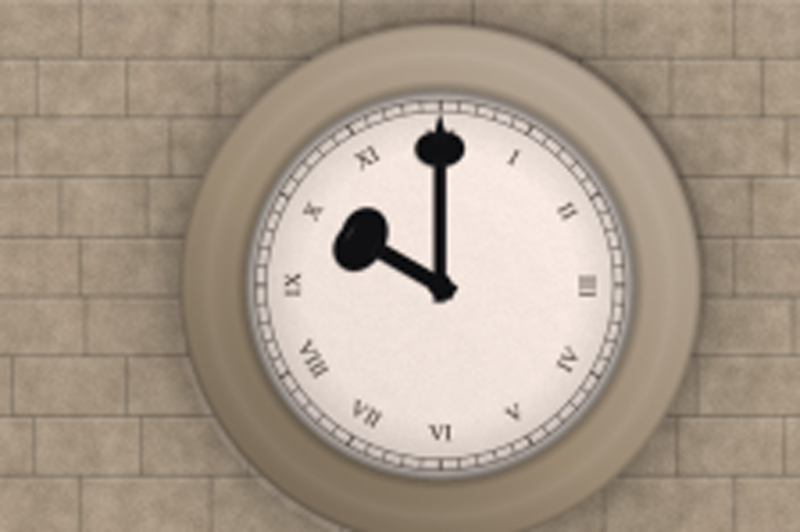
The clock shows **10:00**
